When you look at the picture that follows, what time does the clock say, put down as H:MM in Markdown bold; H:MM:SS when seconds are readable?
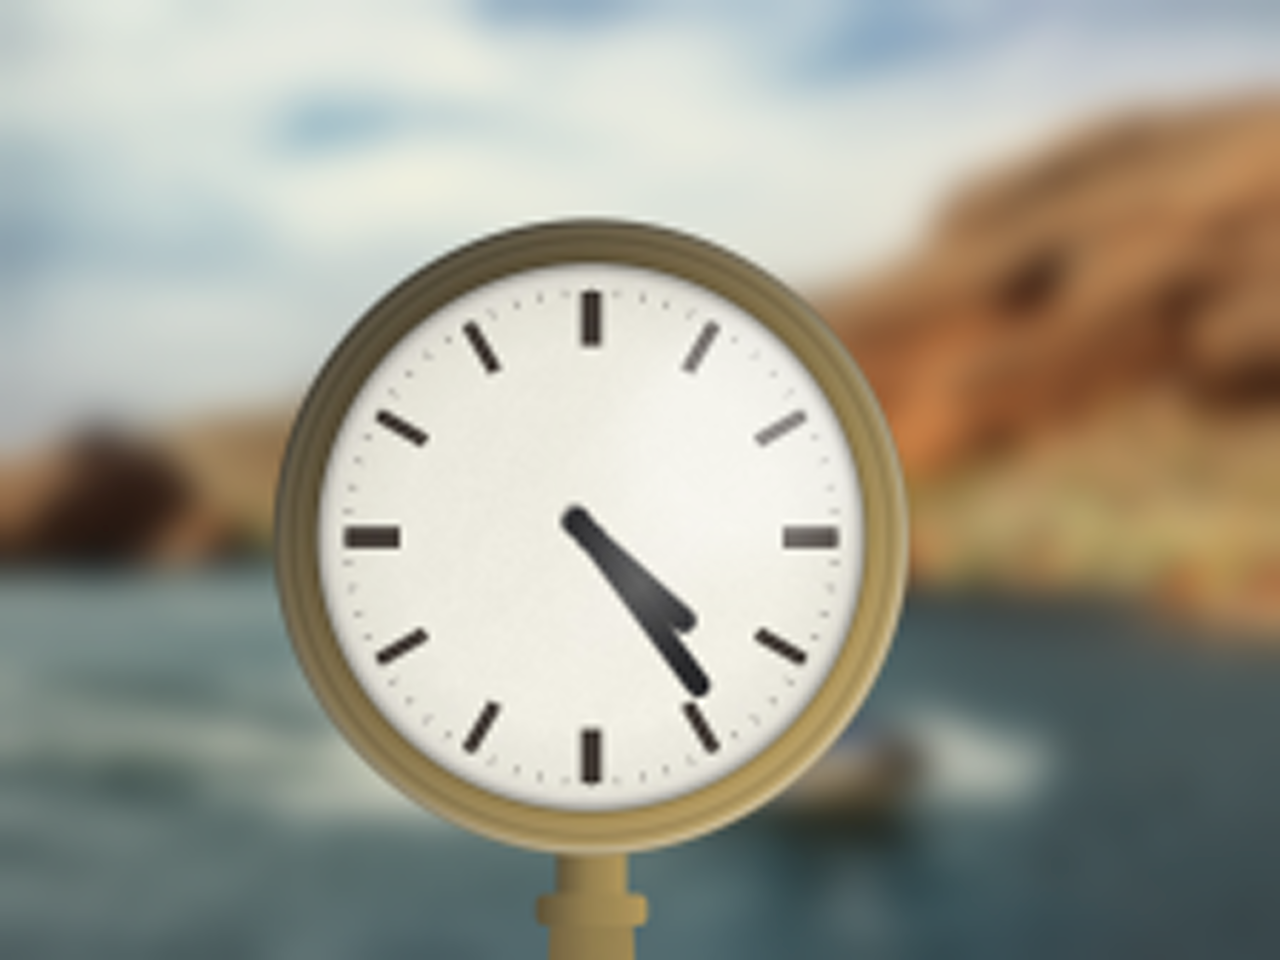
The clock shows **4:24**
